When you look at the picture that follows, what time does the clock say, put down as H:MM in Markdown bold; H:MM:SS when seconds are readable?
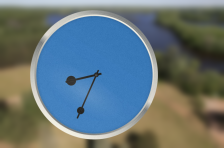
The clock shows **8:34**
